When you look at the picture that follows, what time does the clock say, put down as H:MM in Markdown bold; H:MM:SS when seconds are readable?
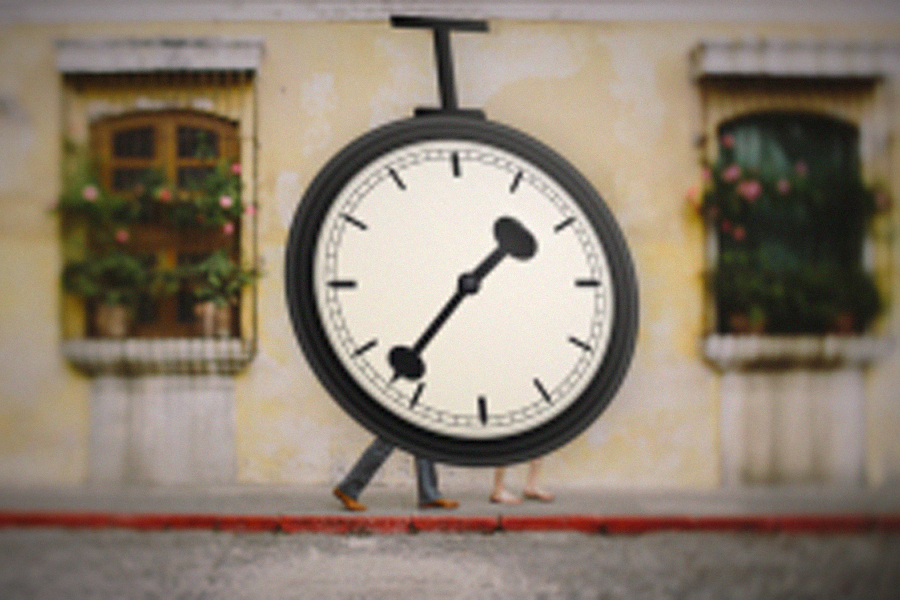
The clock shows **1:37**
